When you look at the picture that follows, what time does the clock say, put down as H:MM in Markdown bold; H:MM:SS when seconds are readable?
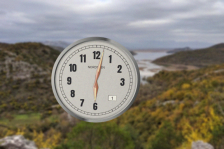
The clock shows **6:02**
